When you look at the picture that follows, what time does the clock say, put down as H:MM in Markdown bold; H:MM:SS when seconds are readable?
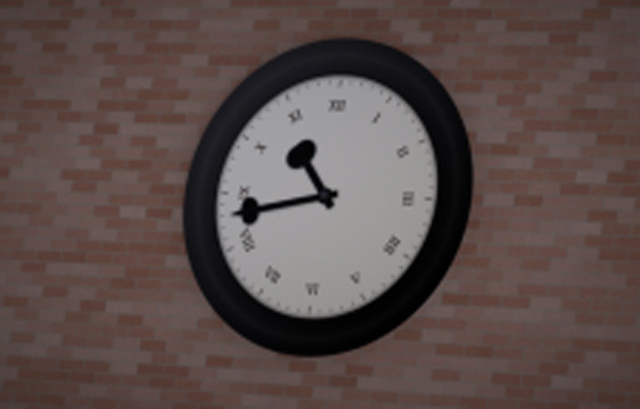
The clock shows **10:43**
